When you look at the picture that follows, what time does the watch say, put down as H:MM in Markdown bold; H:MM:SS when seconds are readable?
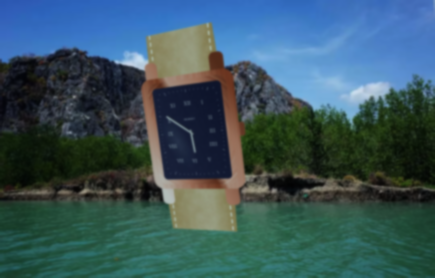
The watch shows **5:51**
